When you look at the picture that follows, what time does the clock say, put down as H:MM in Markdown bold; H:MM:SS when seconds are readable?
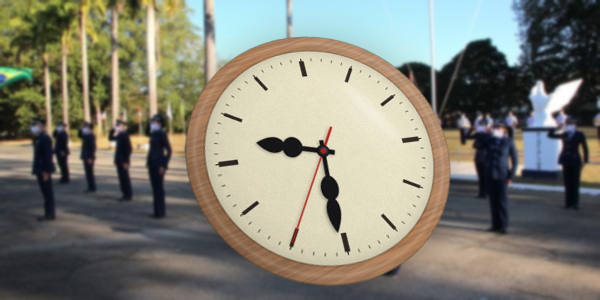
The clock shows **9:30:35**
